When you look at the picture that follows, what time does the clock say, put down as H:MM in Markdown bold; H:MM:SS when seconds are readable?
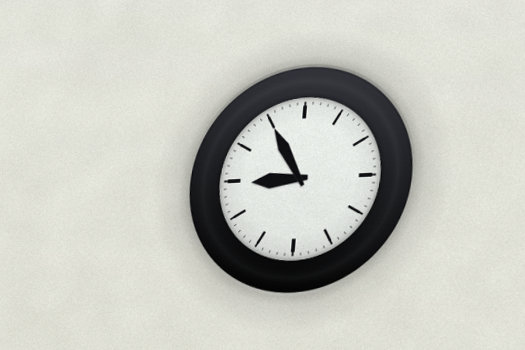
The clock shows **8:55**
